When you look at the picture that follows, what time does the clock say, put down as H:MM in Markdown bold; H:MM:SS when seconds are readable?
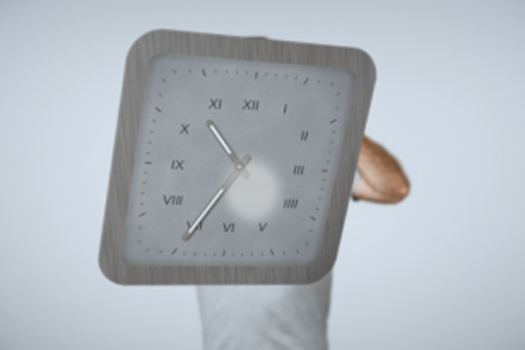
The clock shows **10:35**
